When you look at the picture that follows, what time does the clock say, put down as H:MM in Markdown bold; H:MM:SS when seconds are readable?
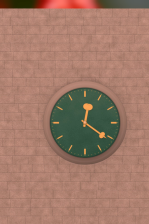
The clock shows **12:21**
